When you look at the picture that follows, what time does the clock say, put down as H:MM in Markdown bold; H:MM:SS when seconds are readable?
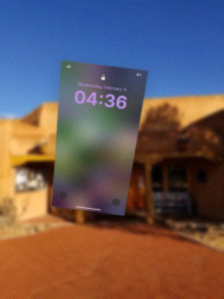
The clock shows **4:36**
